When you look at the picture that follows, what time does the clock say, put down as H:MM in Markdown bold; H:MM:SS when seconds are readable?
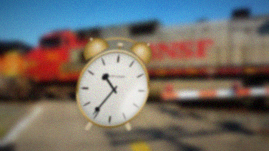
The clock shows **10:36**
